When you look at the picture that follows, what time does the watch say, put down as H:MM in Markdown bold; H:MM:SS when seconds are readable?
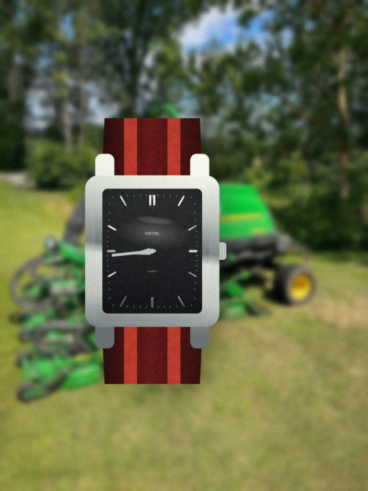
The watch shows **8:44**
